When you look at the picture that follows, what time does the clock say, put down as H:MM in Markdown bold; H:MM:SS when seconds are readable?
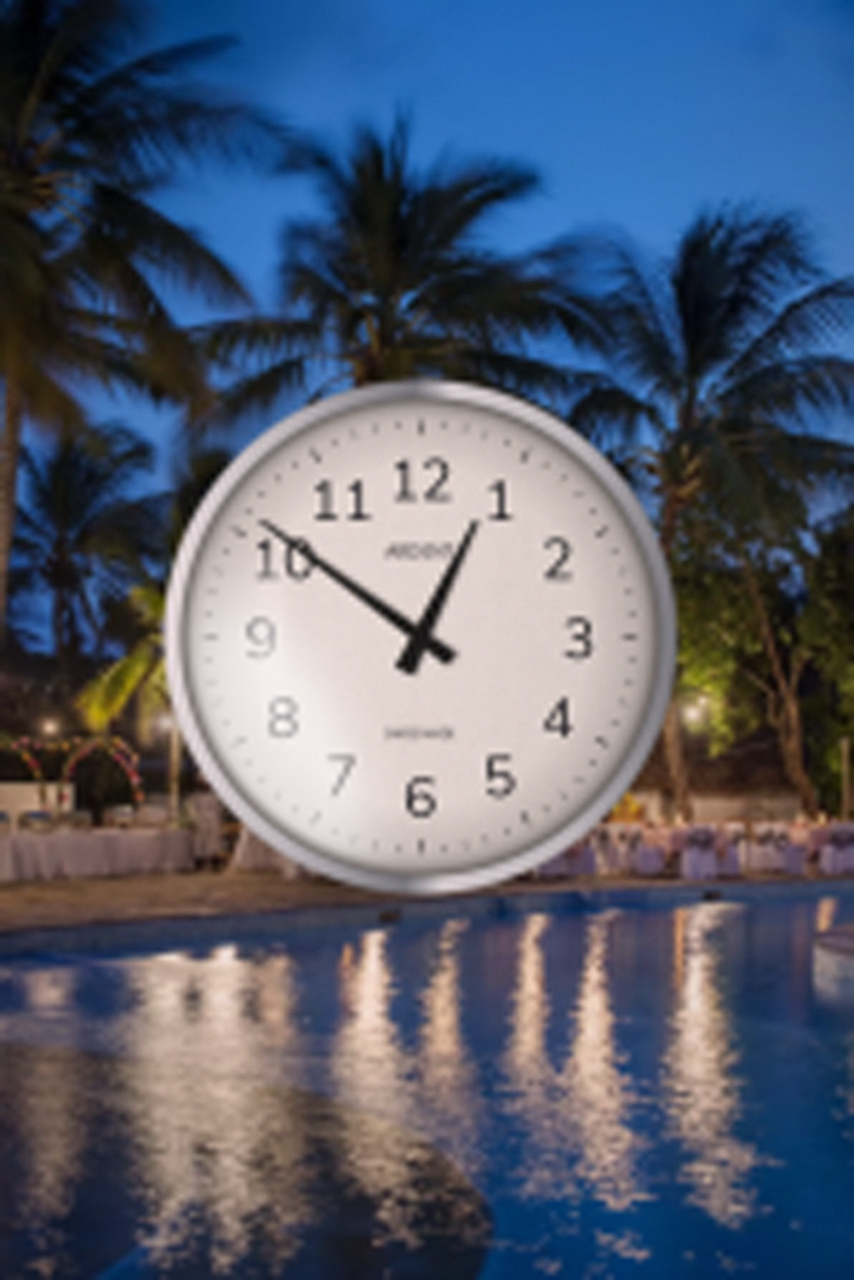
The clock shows **12:51**
